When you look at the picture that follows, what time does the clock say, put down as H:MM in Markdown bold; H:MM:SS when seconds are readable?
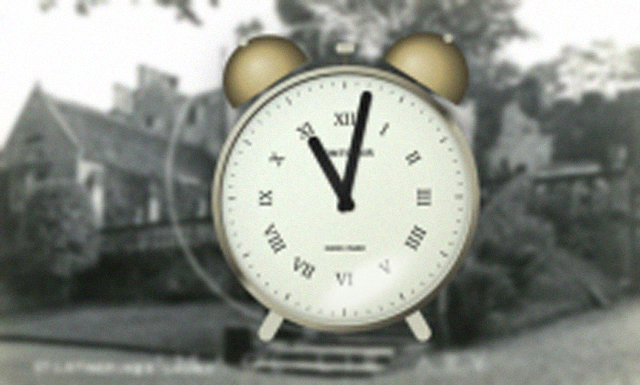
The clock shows **11:02**
